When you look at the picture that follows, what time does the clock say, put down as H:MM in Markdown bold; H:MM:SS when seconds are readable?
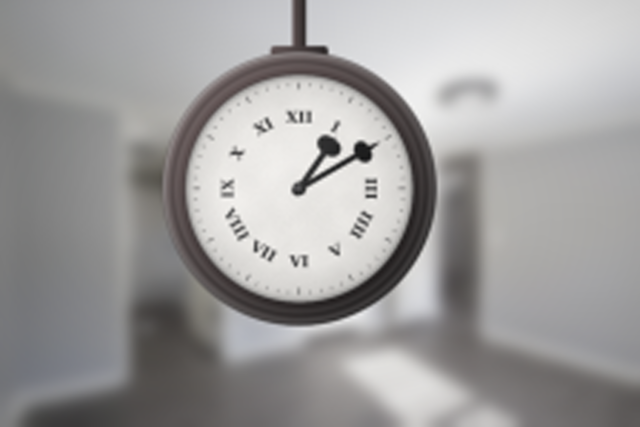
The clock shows **1:10**
